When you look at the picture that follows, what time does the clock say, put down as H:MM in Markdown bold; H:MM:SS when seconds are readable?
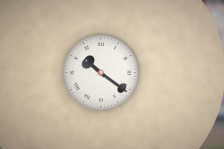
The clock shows **10:21**
